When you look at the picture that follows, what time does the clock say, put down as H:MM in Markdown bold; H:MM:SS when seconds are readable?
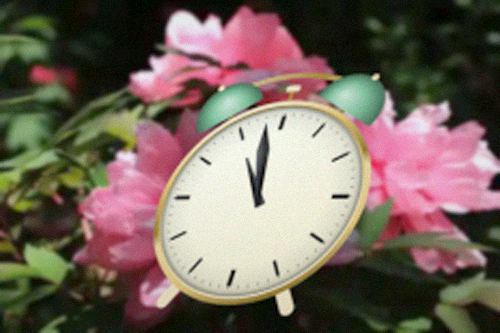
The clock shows **10:58**
